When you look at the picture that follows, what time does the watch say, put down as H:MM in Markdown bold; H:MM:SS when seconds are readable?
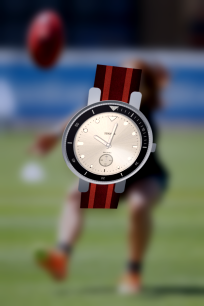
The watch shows **10:02**
